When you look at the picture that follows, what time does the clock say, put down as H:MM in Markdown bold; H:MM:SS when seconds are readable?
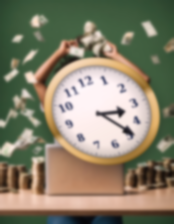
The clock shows **3:24**
